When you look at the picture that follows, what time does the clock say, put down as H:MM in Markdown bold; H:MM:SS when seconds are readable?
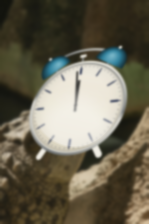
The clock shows **11:59**
